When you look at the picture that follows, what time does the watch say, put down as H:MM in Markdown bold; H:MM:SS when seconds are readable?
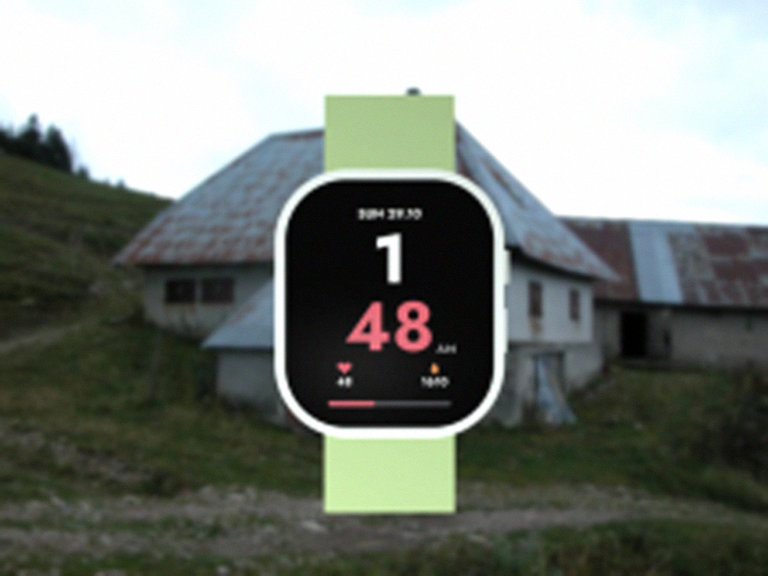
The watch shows **1:48**
